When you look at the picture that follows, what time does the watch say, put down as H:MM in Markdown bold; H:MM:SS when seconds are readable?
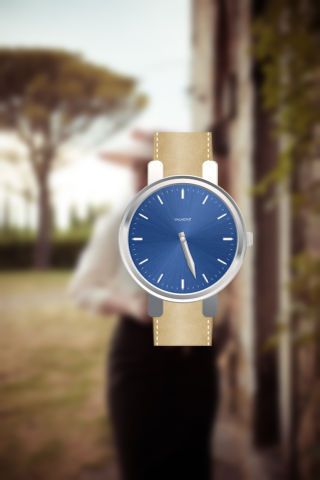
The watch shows **5:27**
